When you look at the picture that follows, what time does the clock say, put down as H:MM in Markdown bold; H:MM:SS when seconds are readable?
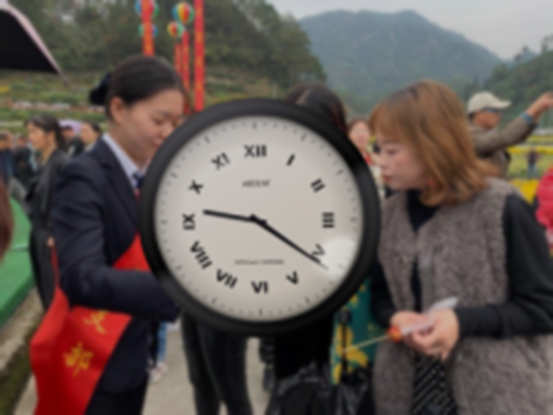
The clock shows **9:21**
